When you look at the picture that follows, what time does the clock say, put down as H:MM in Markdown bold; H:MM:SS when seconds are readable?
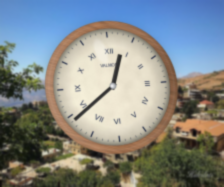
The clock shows **12:39**
